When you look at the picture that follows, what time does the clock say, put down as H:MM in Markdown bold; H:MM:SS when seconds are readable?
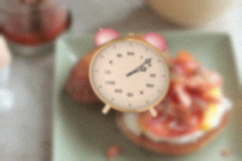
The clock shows **2:08**
